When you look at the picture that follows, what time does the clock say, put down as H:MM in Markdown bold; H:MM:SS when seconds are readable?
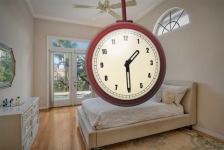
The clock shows **1:30**
